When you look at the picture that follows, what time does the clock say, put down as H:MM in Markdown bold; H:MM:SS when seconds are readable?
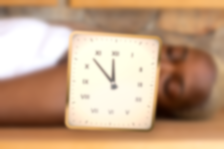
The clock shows **11:53**
